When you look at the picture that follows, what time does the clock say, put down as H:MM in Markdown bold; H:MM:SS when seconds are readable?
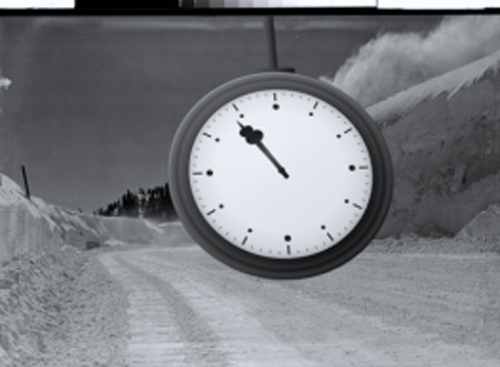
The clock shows **10:54**
